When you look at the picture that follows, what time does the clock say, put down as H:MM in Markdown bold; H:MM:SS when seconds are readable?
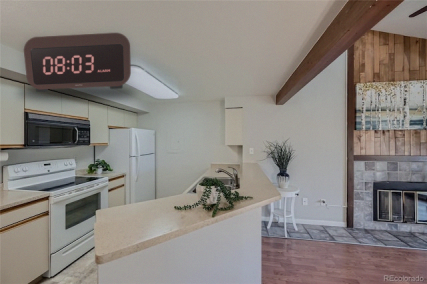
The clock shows **8:03**
